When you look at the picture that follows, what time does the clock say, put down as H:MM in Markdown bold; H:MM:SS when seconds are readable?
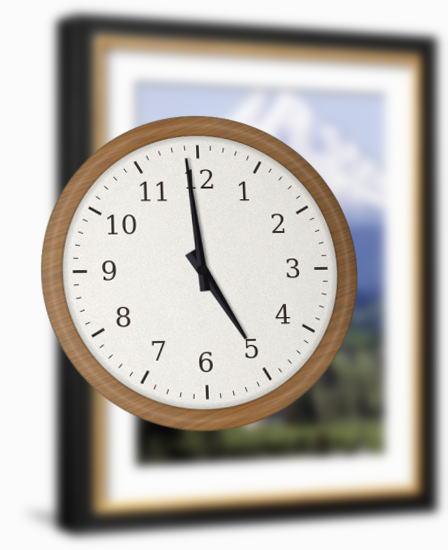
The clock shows **4:59**
